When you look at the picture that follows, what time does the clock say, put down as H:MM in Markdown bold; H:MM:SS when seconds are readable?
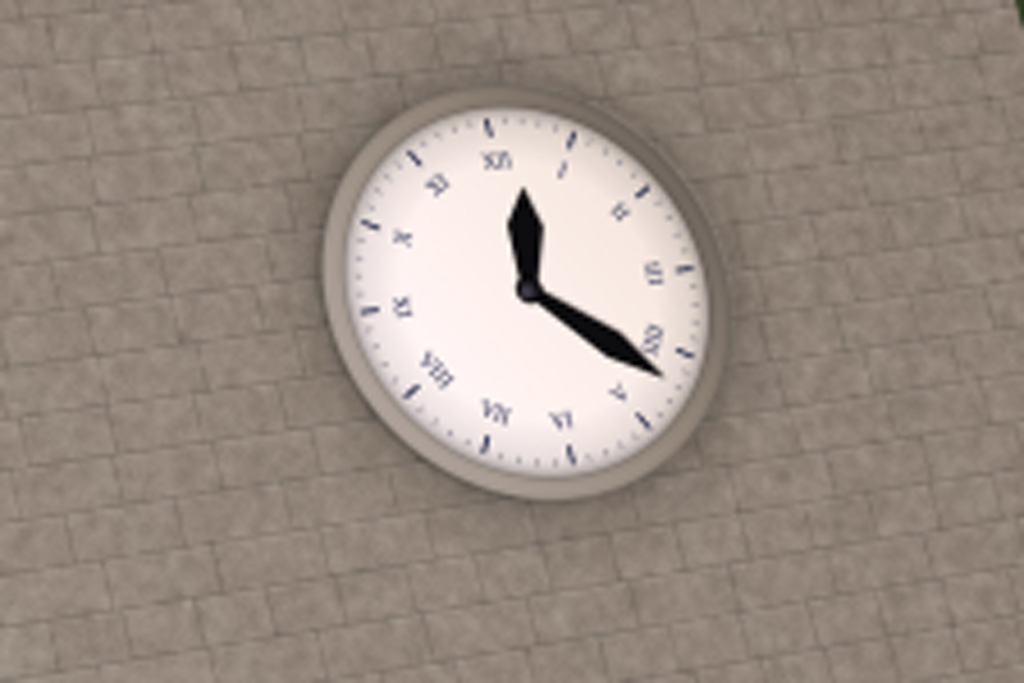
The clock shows **12:22**
